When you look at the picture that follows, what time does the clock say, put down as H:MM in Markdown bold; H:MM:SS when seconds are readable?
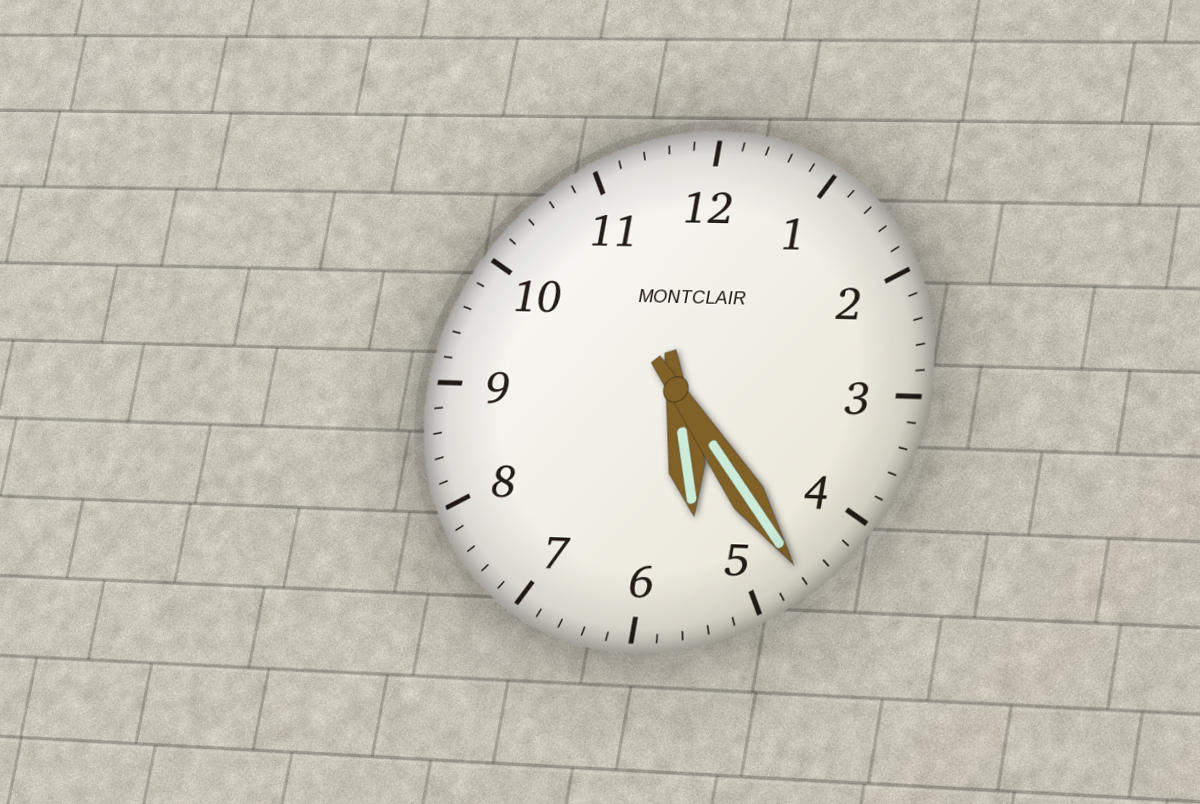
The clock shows **5:23**
